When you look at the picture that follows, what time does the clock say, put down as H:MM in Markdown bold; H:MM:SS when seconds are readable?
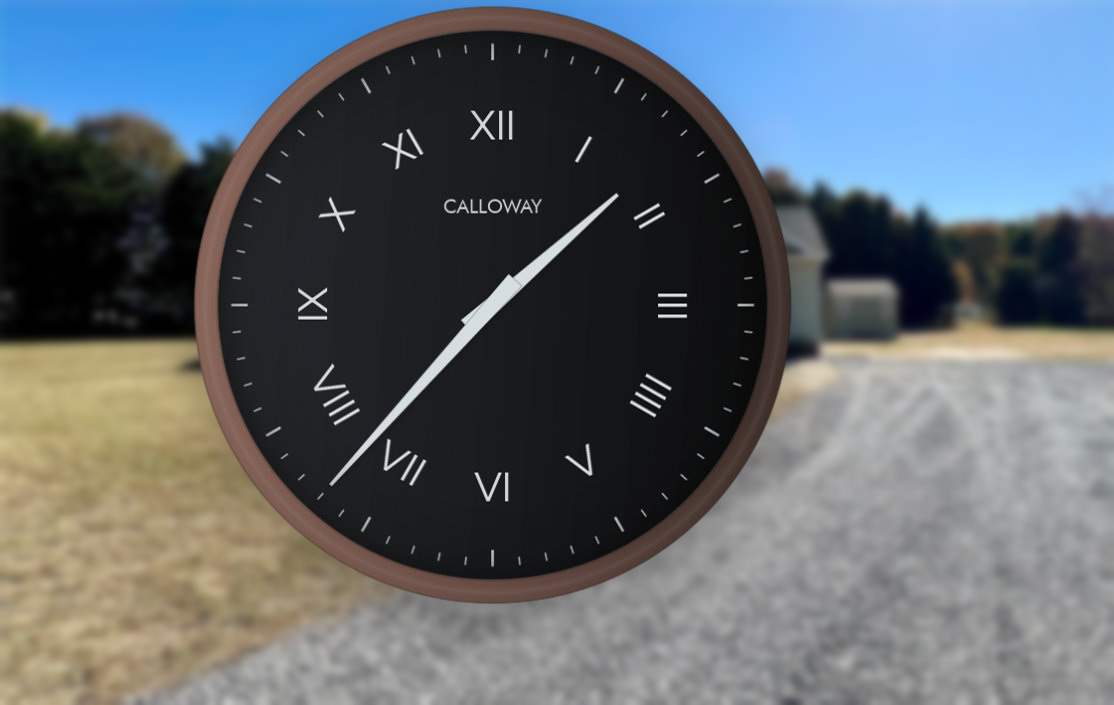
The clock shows **1:37**
